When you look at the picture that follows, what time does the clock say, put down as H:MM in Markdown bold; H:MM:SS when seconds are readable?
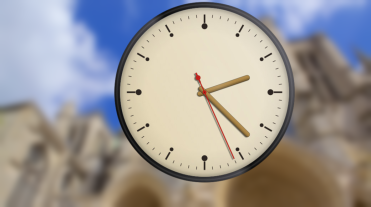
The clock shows **2:22:26**
